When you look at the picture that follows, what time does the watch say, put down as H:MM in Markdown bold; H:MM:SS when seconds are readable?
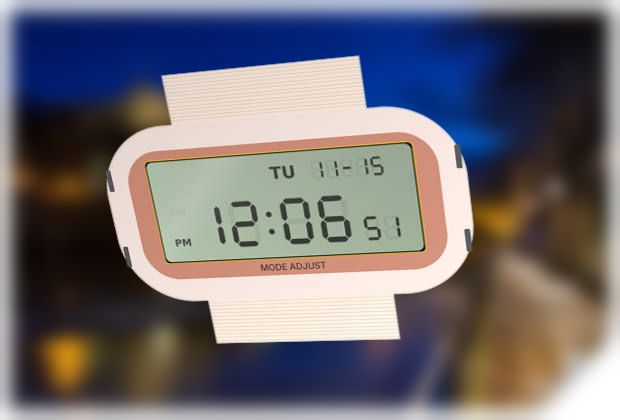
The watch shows **12:06:51**
